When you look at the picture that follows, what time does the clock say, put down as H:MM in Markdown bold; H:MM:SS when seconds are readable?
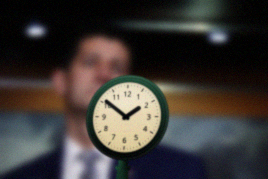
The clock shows **1:51**
